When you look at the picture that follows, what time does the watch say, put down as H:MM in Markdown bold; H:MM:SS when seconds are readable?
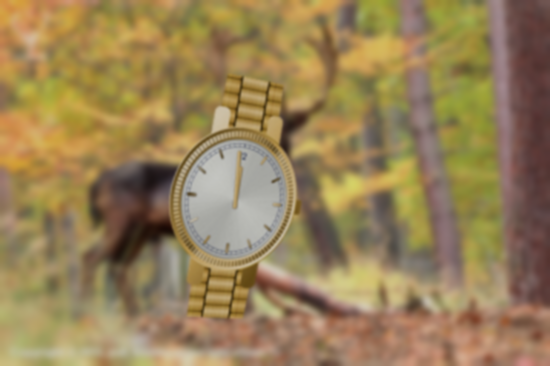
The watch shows **11:59**
